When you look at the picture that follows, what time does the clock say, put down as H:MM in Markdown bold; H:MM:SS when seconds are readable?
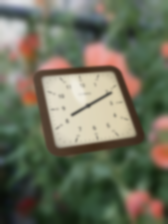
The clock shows **8:11**
